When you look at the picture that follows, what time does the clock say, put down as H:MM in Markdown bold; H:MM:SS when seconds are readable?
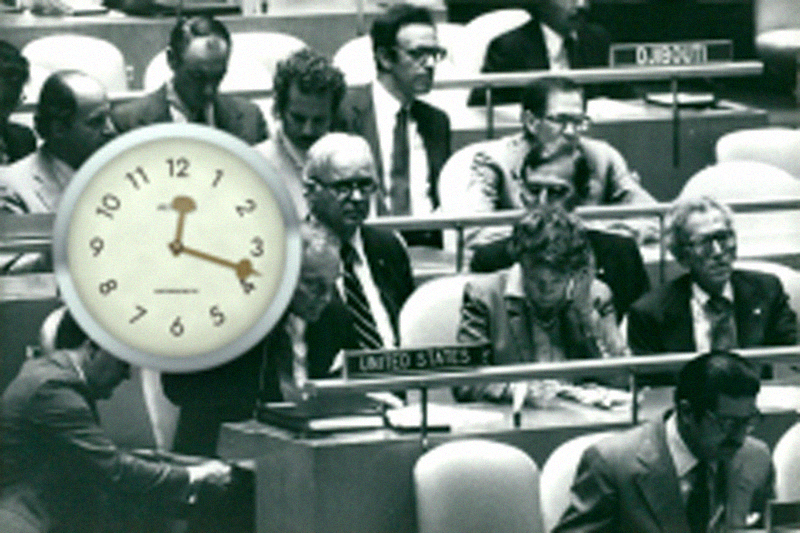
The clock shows **12:18**
